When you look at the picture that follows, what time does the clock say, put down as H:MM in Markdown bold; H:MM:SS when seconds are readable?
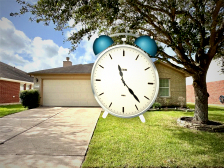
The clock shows **11:23**
